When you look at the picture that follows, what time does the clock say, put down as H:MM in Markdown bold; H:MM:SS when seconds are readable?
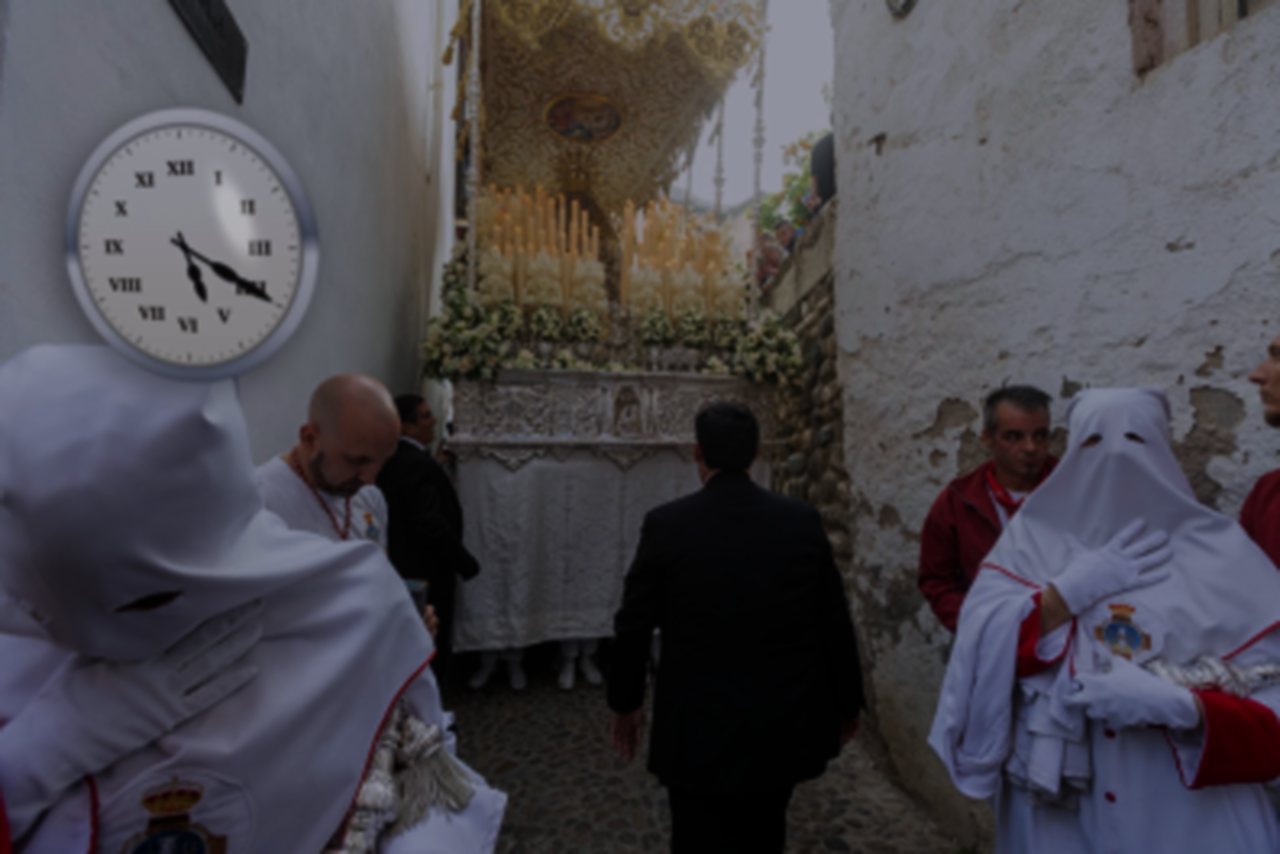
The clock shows **5:20**
